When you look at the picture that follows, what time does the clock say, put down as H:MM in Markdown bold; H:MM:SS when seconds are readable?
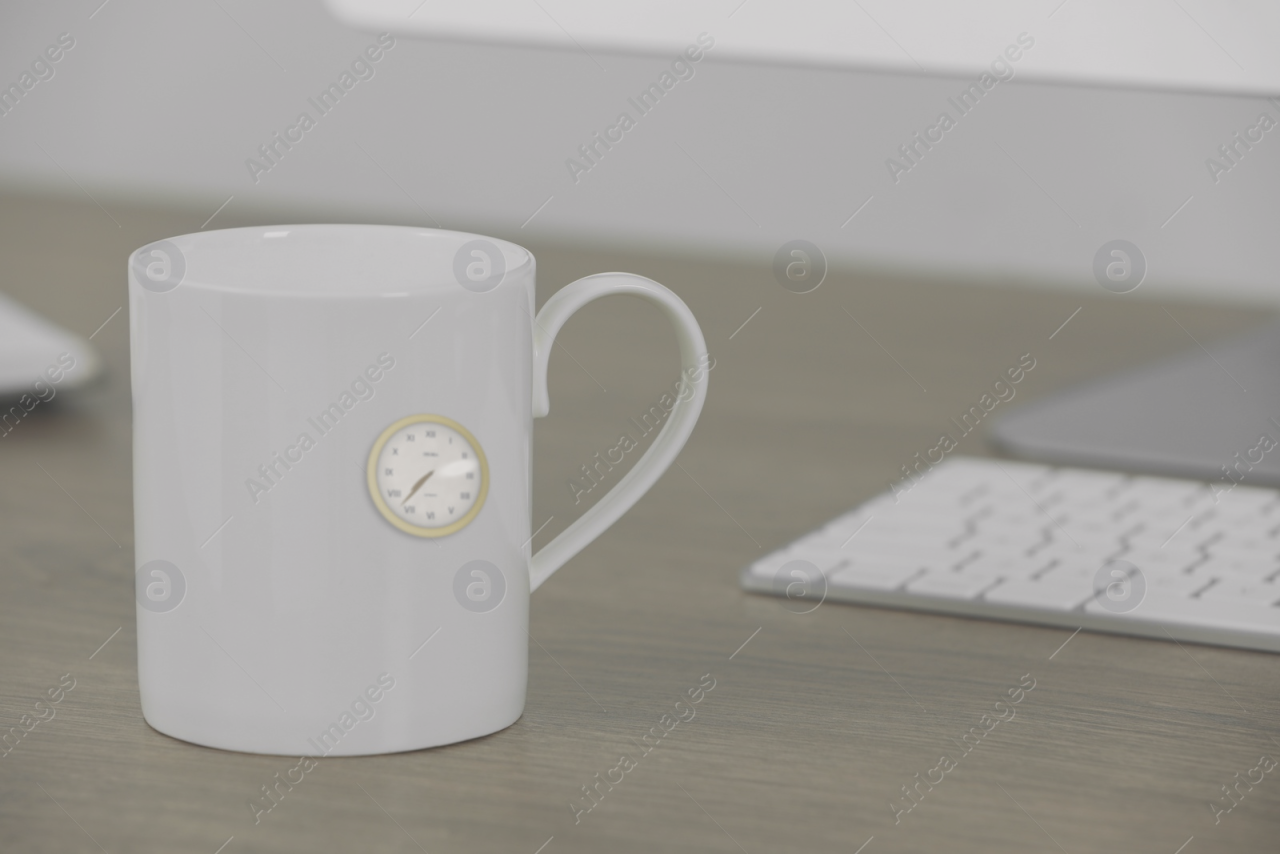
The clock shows **7:37**
